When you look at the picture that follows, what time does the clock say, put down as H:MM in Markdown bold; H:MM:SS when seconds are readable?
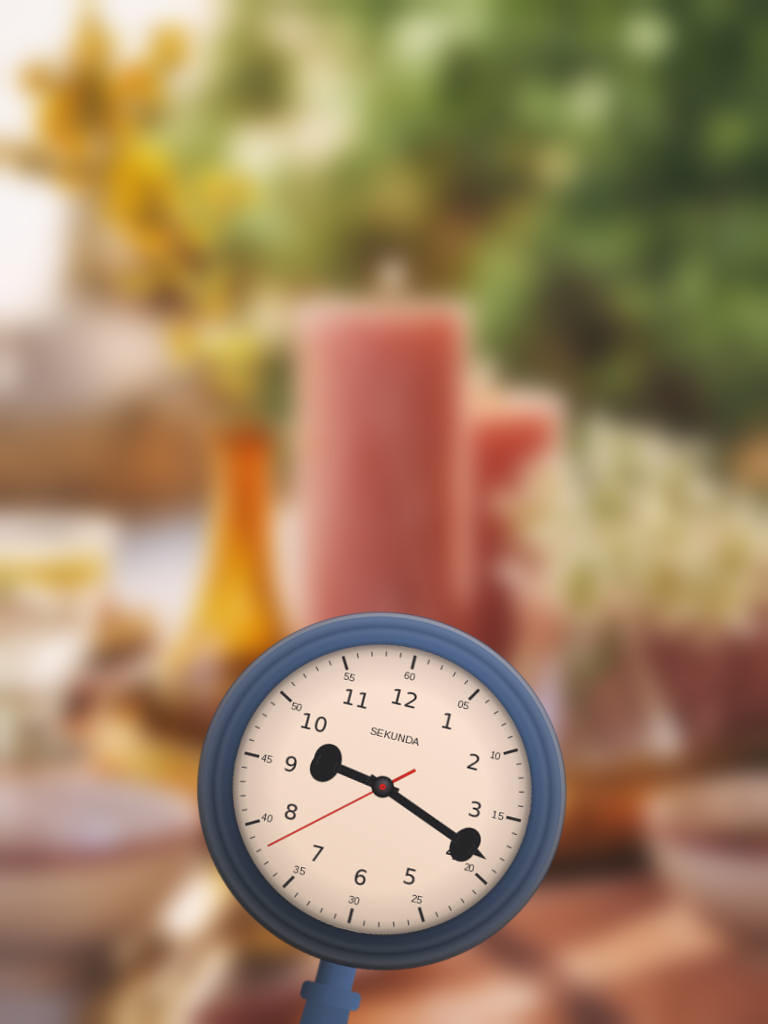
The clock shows **9:18:38**
